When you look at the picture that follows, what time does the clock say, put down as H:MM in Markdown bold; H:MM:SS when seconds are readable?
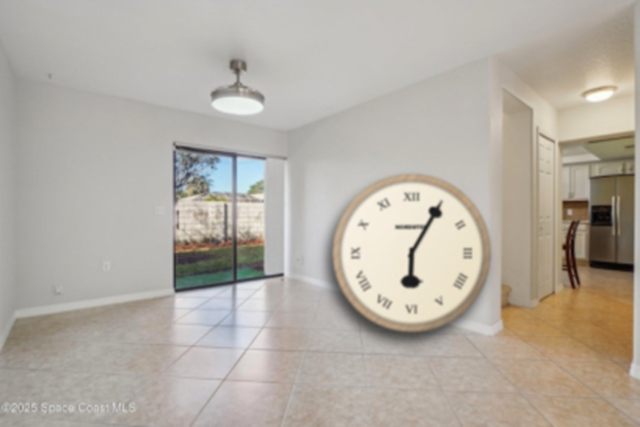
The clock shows **6:05**
